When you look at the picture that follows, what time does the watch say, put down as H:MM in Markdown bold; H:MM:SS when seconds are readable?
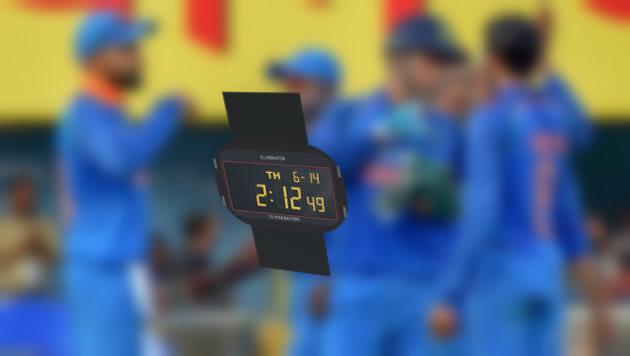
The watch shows **2:12:49**
